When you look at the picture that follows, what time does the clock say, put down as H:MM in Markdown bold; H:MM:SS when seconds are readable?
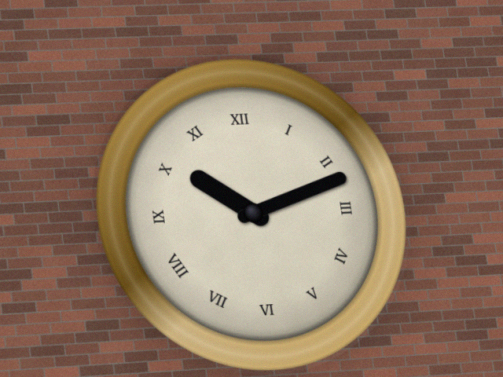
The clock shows **10:12**
